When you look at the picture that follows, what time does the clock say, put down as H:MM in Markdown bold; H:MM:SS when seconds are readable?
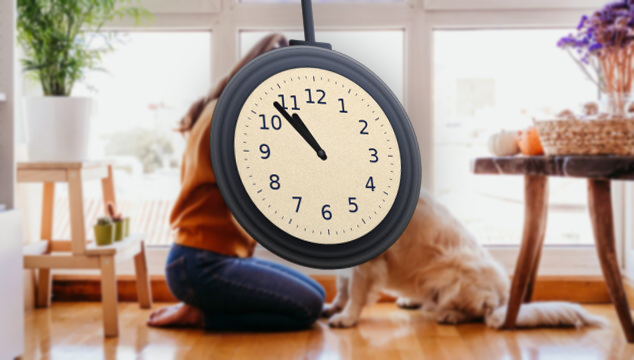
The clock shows **10:53**
